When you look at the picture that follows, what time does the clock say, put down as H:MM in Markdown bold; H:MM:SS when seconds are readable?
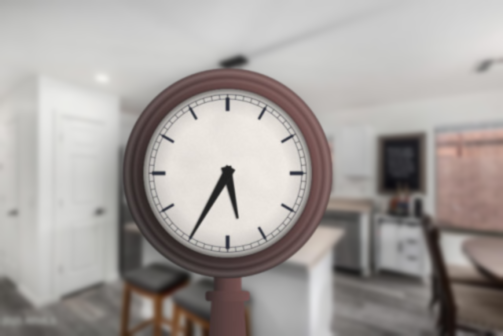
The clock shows **5:35**
